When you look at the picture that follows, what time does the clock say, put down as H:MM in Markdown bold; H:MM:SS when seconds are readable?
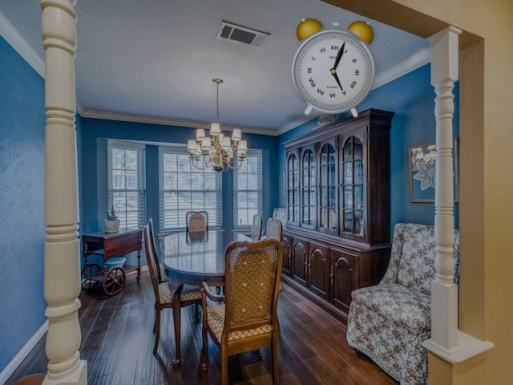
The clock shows **5:03**
